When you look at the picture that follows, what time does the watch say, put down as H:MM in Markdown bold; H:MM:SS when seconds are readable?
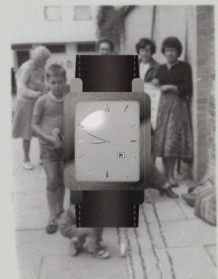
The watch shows **8:49**
